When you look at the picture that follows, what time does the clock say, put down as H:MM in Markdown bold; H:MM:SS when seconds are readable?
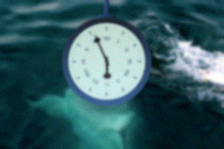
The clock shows **5:56**
